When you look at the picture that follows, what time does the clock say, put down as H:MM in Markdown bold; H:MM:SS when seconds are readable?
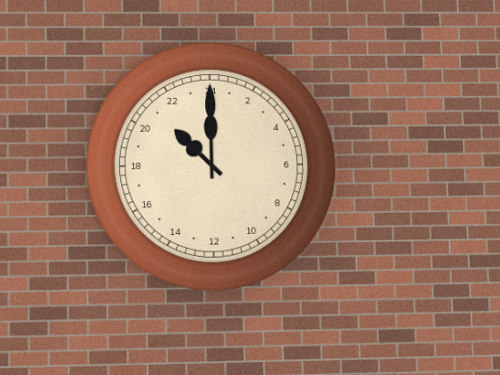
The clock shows **21:00**
